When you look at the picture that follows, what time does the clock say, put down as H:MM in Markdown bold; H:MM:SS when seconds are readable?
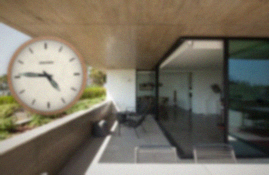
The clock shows **4:46**
